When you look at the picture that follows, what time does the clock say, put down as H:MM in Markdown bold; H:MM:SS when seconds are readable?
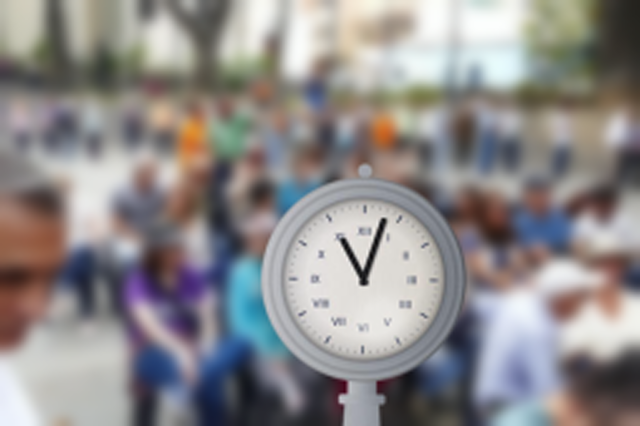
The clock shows **11:03**
